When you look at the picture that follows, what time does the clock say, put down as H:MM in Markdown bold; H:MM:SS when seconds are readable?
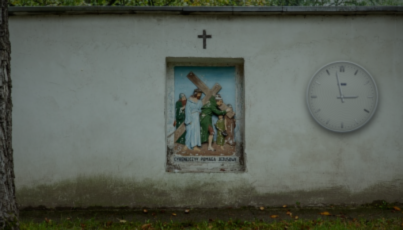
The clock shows **2:58**
